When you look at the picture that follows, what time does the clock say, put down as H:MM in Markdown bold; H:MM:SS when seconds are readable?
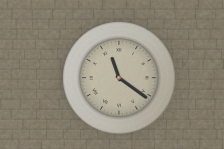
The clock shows **11:21**
